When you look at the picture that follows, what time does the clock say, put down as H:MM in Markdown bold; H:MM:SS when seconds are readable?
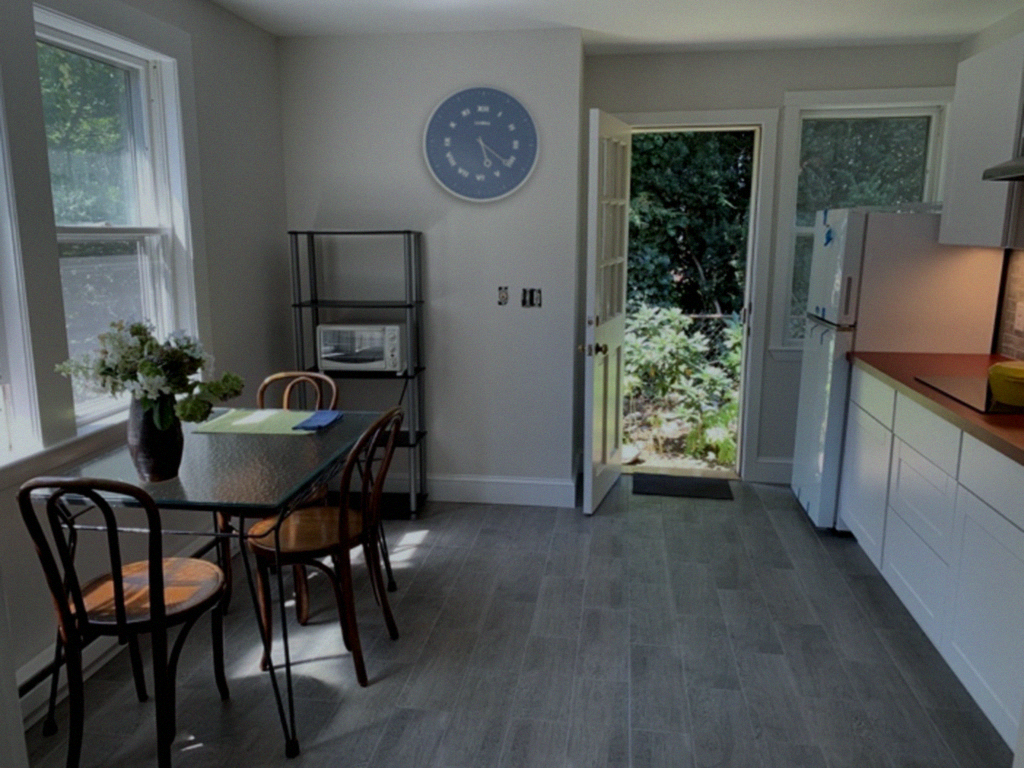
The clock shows **5:21**
